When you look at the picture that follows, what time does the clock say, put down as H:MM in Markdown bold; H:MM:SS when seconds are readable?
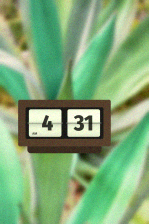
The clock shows **4:31**
